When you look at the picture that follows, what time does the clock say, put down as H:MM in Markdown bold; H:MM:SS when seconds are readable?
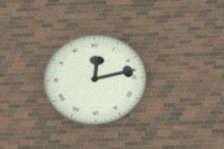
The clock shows **12:13**
